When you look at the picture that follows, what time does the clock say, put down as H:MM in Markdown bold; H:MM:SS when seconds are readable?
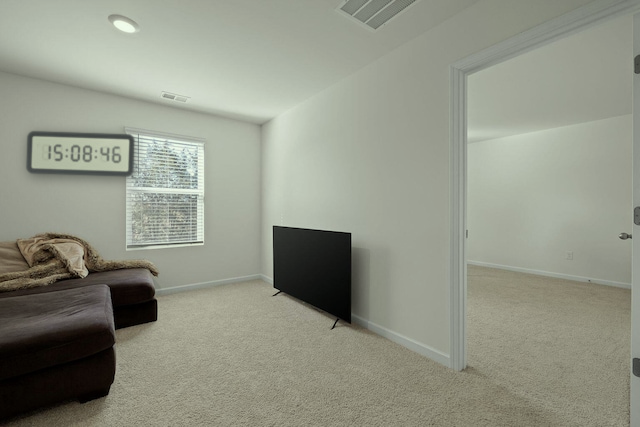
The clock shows **15:08:46**
